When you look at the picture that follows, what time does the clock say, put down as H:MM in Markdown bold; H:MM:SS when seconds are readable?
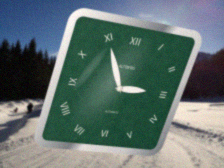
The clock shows **2:55**
